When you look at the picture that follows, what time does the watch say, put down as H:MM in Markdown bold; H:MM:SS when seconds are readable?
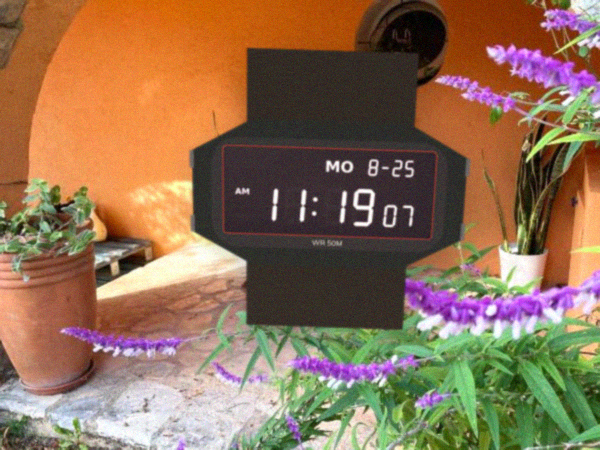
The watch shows **11:19:07**
